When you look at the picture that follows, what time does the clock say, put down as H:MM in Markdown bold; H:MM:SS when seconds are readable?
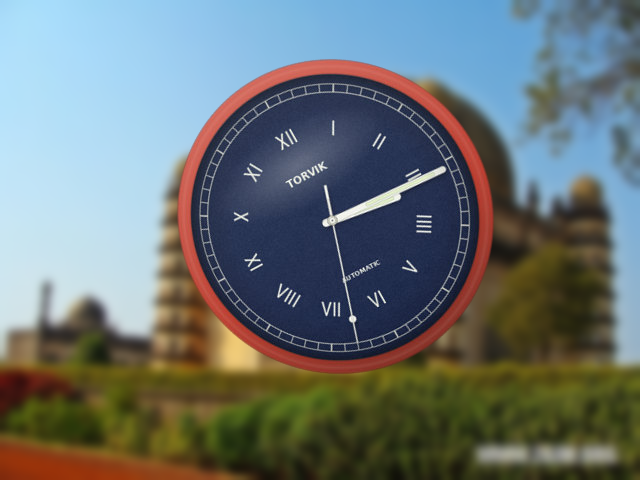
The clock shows **3:15:33**
